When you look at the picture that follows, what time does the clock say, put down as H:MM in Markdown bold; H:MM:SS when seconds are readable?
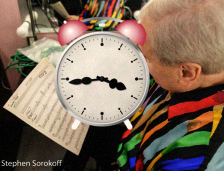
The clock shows **3:44**
